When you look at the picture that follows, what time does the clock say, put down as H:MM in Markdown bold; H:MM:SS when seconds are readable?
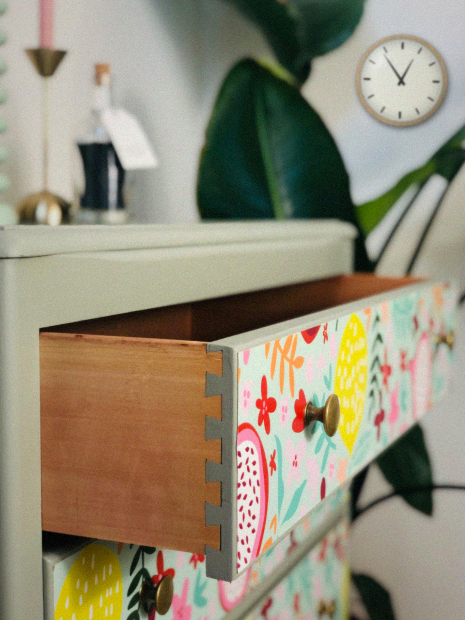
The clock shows **12:54**
